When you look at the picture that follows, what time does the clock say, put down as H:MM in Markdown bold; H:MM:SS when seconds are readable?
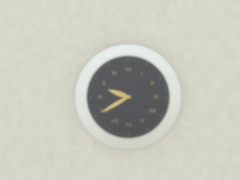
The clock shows **9:40**
